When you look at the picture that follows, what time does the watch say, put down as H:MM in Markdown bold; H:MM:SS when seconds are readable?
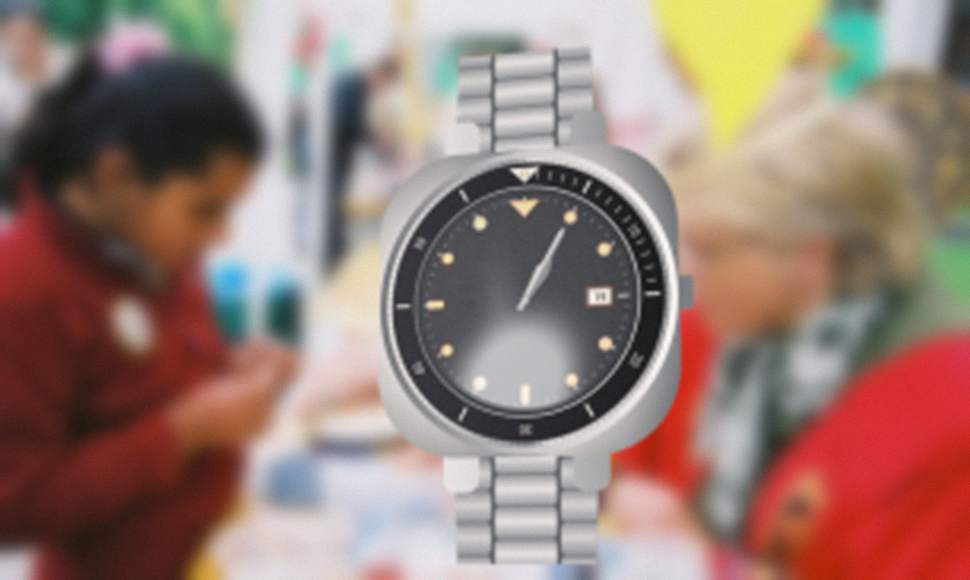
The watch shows **1:05**
